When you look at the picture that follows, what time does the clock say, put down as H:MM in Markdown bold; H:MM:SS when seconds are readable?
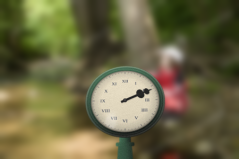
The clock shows **2:11**
